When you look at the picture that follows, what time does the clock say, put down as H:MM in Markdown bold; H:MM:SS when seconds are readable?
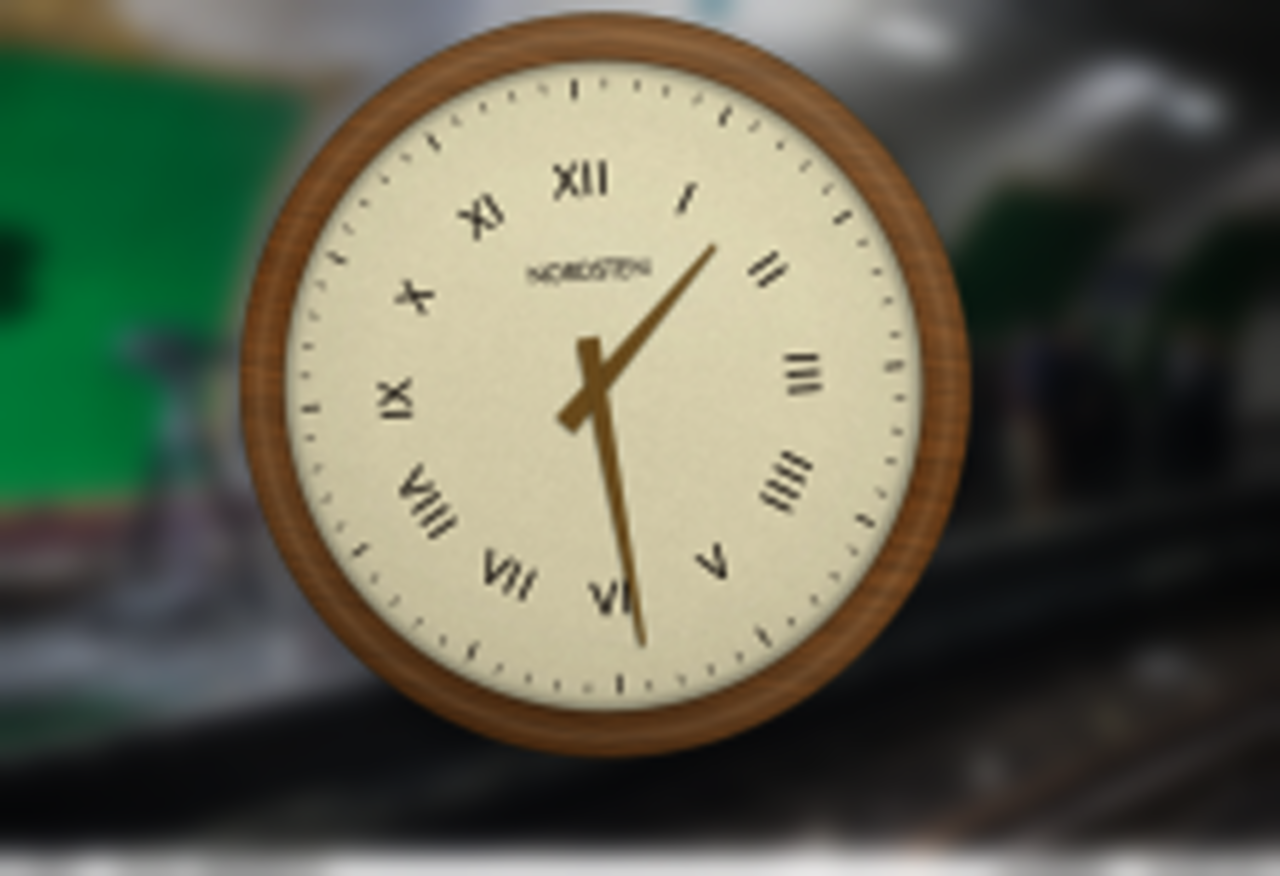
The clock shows **1:29**
